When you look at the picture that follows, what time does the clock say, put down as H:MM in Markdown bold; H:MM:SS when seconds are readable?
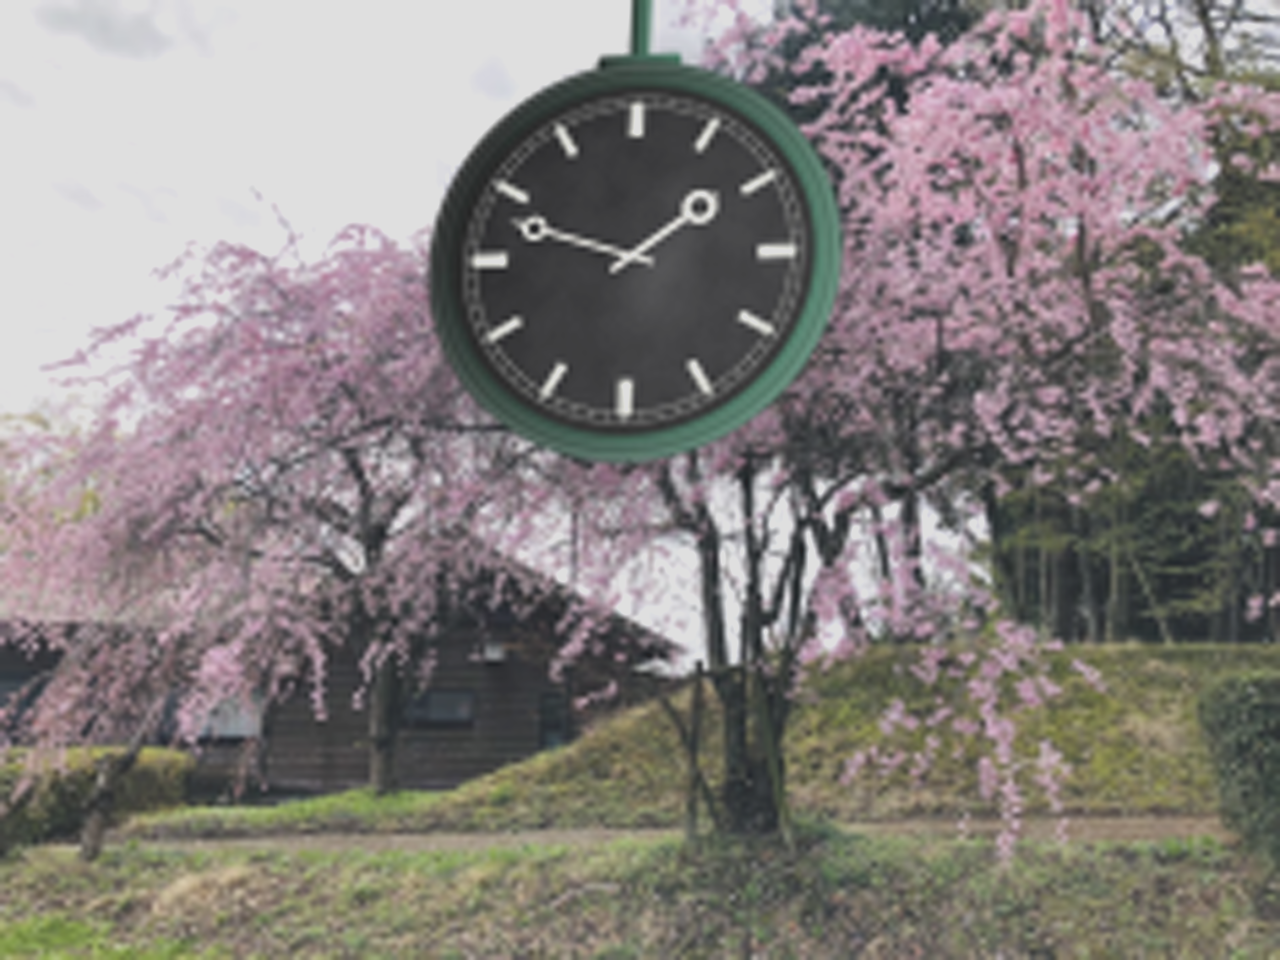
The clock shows **1:48**
